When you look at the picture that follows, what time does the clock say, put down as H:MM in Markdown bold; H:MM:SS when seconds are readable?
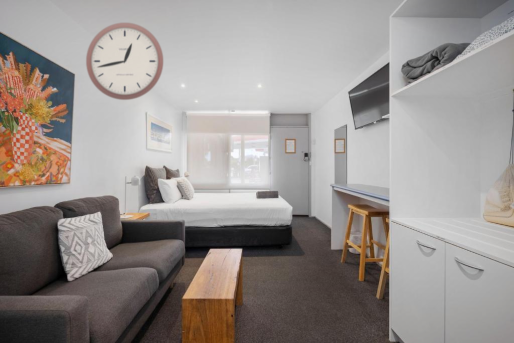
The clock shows **12:43**
